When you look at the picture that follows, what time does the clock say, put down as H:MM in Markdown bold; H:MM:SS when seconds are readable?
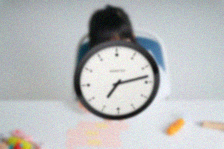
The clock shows **7:13**
